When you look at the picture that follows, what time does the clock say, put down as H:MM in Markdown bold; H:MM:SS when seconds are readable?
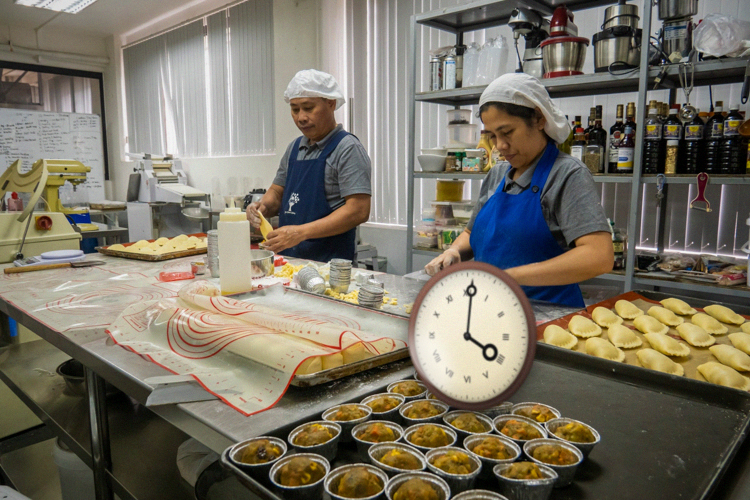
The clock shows **4:01**
